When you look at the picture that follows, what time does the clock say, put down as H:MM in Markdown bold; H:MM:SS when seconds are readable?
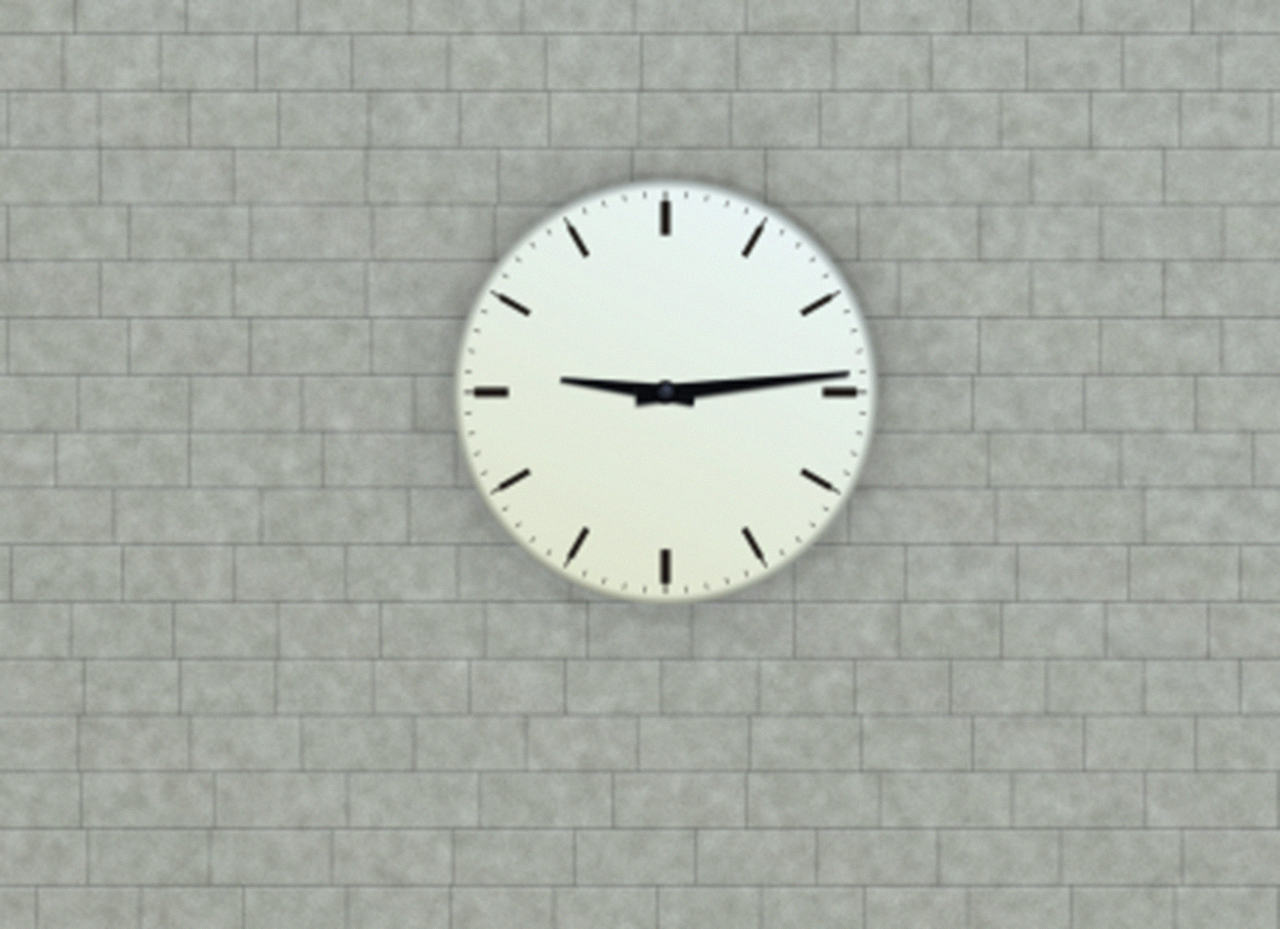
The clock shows **9:14**
